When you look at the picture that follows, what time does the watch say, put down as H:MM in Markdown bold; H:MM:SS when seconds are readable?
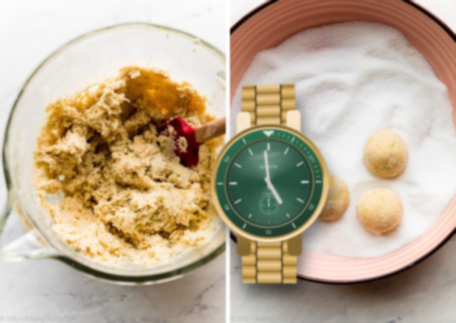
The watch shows **4:59**
